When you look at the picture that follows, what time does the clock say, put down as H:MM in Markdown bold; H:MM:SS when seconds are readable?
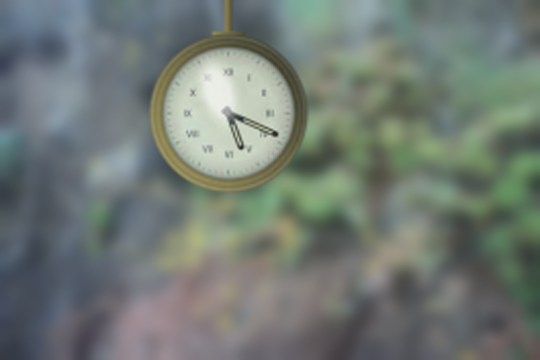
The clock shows **5:19**
